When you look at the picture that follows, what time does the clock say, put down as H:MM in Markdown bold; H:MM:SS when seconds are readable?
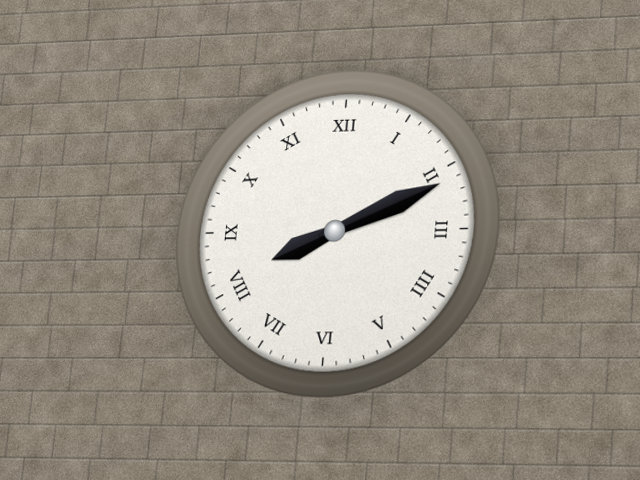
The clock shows **8:11**
